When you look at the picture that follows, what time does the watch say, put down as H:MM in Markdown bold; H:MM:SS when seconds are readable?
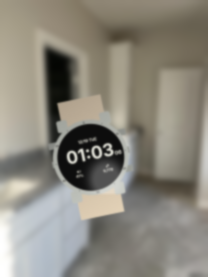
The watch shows **1:03**
